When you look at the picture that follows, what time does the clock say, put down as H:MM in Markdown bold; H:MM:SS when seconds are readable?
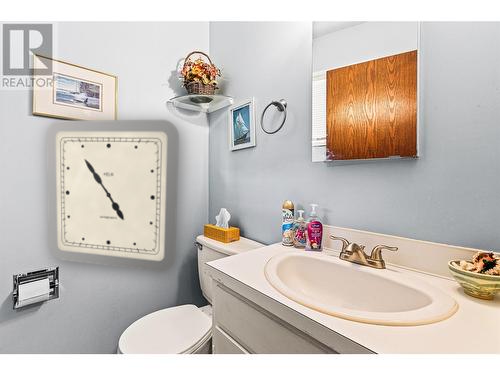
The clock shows **4:54**
